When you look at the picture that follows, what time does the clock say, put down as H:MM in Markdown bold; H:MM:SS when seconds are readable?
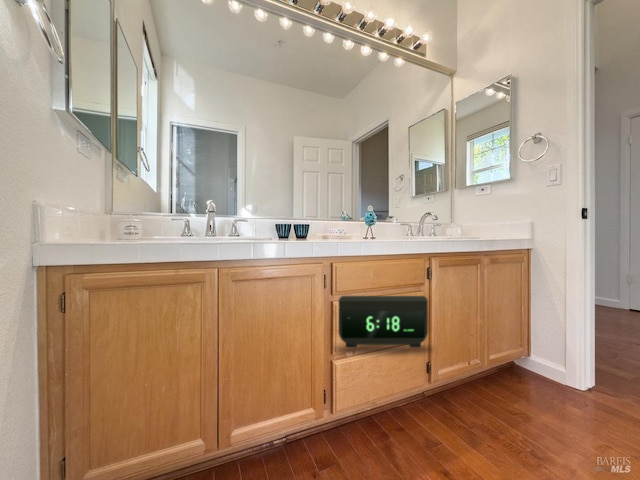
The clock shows **6:18**
